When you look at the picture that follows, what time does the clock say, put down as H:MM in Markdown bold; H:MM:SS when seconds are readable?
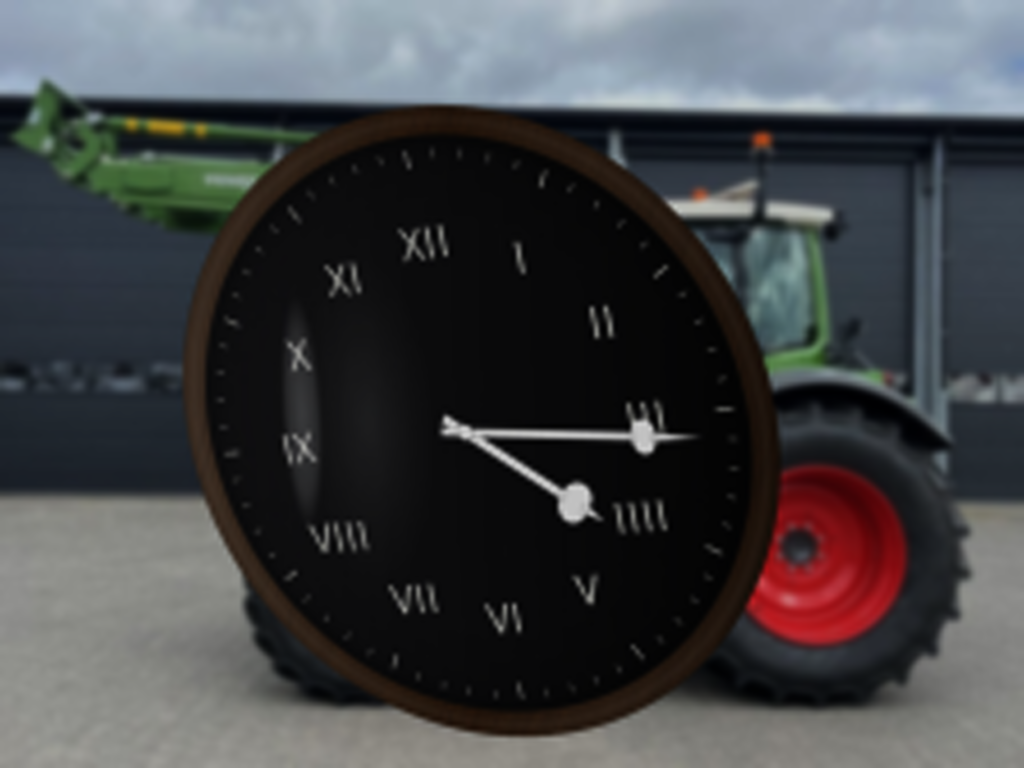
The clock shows **4:16**
